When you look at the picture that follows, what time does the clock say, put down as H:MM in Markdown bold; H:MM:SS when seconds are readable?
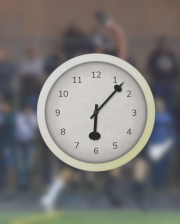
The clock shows **6:07**
